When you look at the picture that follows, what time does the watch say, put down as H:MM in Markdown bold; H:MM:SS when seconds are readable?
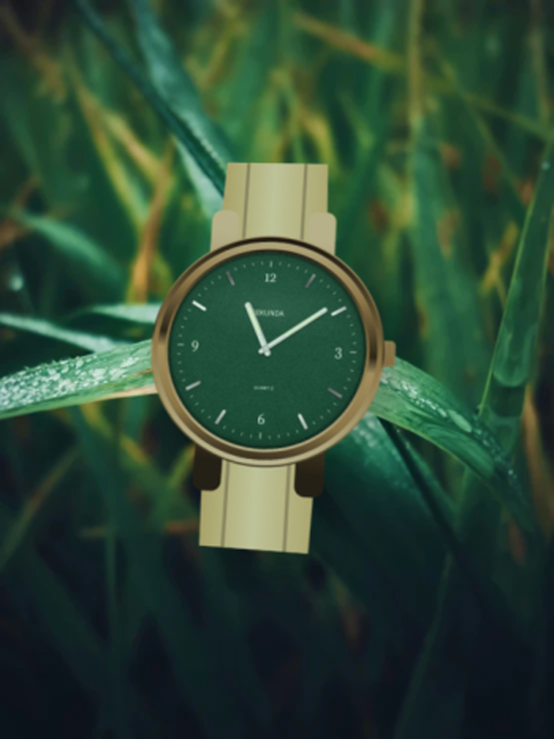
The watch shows **11:09**
